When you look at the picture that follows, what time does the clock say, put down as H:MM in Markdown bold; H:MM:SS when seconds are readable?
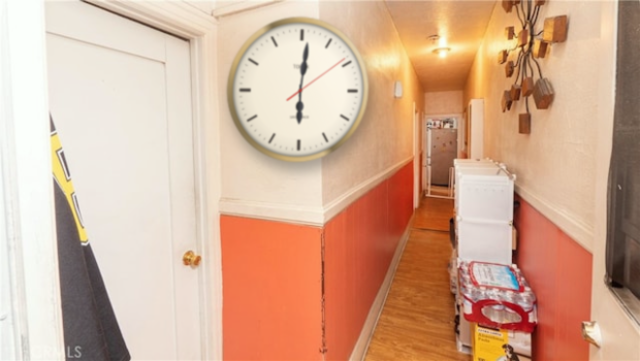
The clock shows **6:01:09**
